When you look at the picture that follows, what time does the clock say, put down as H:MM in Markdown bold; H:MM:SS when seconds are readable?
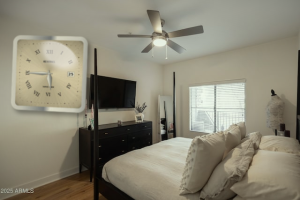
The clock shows **5:45**
